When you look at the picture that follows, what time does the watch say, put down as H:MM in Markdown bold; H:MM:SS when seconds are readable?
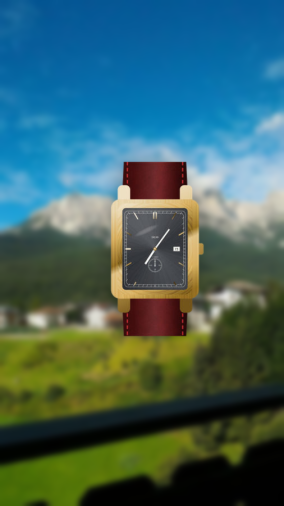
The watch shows **7:06**
